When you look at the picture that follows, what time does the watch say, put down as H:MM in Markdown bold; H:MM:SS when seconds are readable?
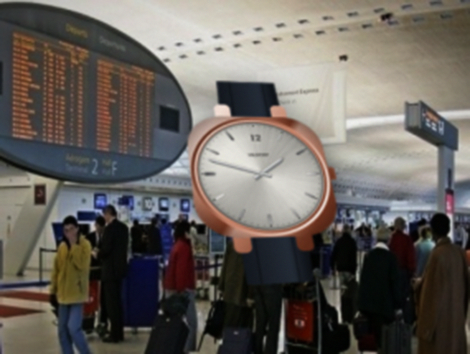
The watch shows **1:48**
